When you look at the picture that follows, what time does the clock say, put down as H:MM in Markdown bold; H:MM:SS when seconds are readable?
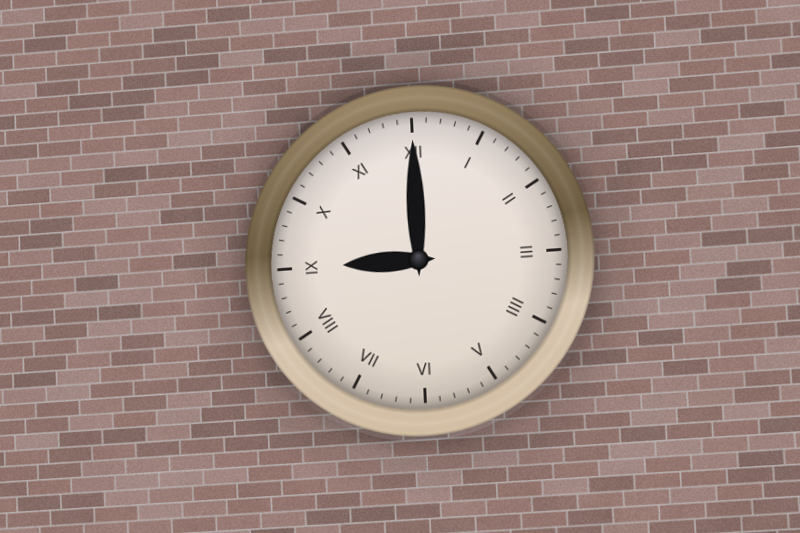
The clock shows **9:00**
